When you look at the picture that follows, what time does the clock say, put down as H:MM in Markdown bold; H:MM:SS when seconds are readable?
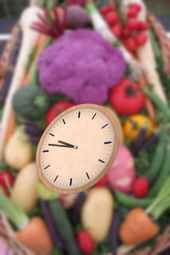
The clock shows **9:47**
